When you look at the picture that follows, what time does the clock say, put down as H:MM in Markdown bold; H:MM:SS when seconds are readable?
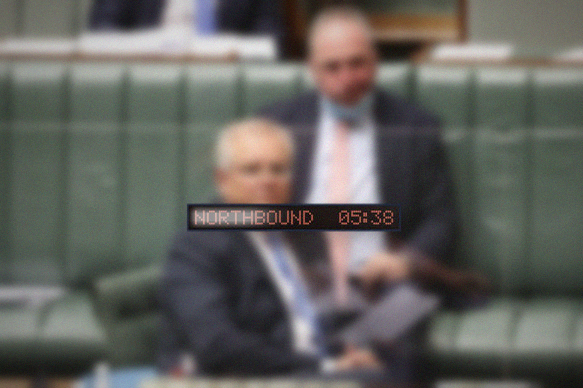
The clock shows **5:38**
